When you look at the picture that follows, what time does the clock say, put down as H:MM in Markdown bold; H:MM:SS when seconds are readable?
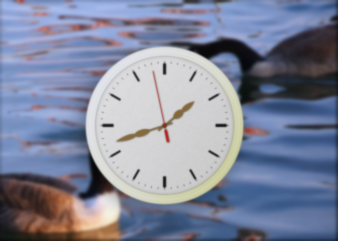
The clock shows **1:41:58**
